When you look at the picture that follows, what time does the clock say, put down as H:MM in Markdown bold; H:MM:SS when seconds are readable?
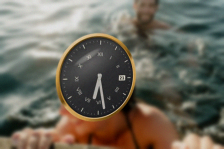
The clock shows **6:28**
